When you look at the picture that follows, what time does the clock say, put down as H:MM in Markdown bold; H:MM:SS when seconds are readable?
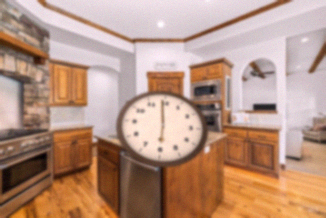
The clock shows **5:59**
